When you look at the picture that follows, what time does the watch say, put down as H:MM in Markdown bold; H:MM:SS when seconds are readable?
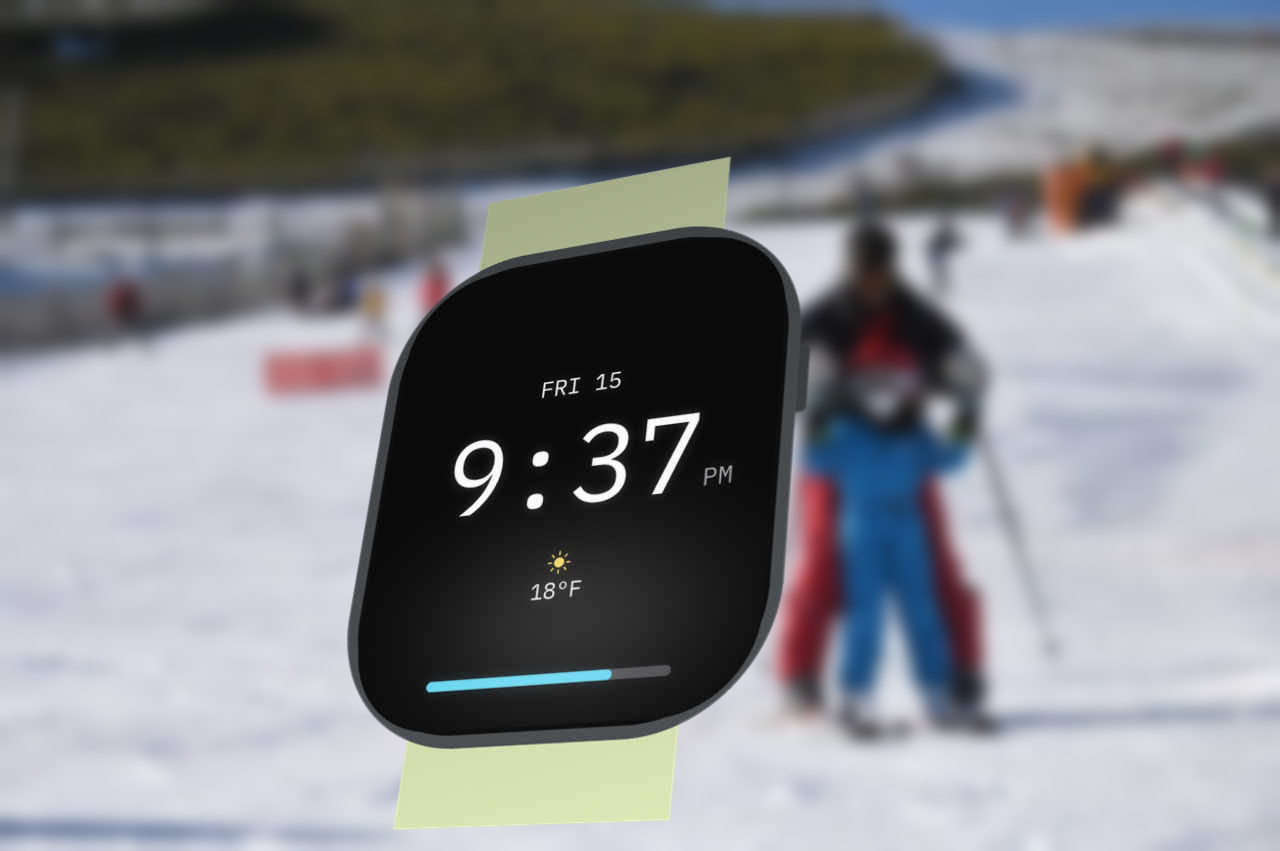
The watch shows **9:37**
